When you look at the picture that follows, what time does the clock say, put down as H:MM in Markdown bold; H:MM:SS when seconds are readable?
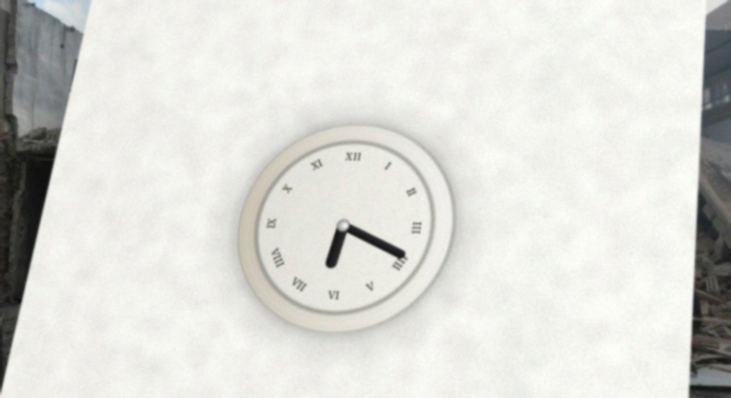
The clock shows **6:19**
